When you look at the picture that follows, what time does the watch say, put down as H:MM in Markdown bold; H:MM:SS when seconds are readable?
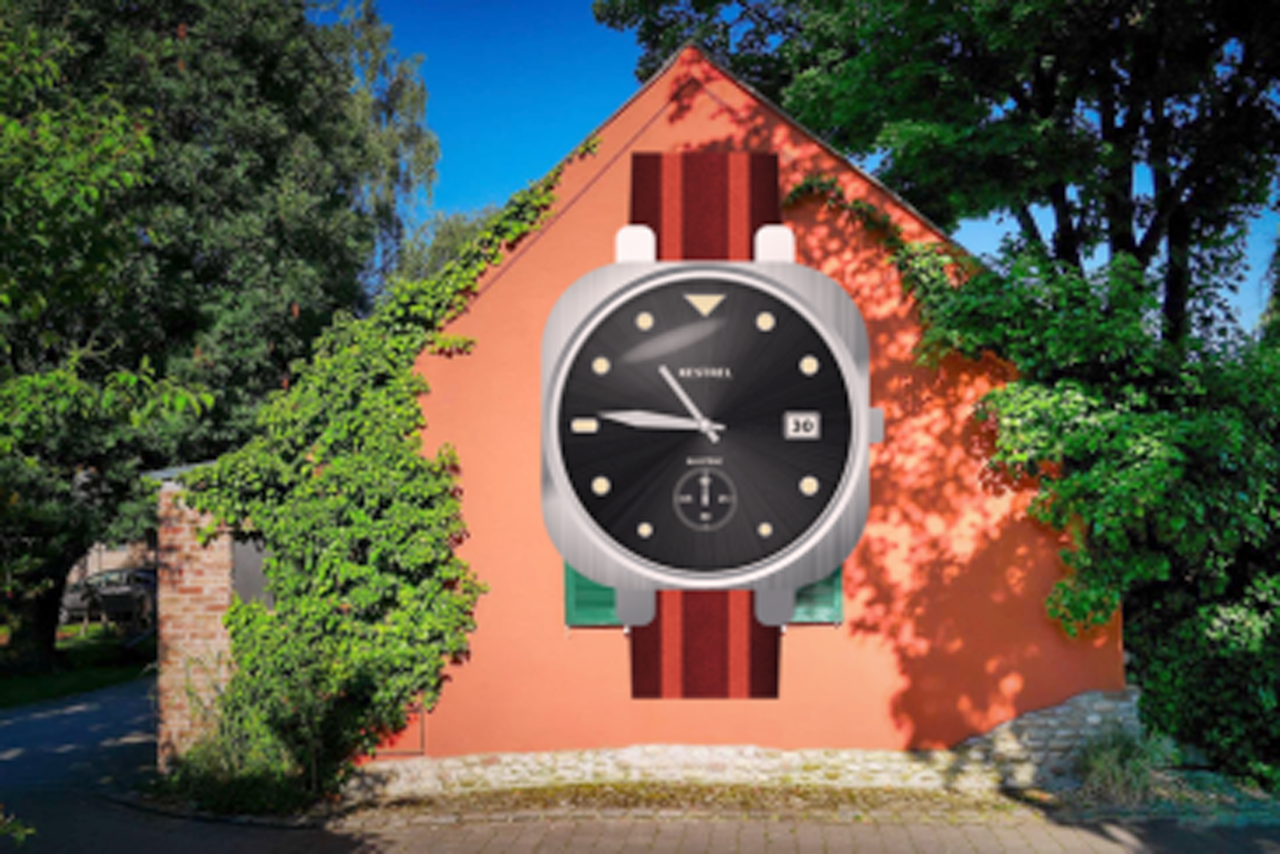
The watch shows **10:46**
